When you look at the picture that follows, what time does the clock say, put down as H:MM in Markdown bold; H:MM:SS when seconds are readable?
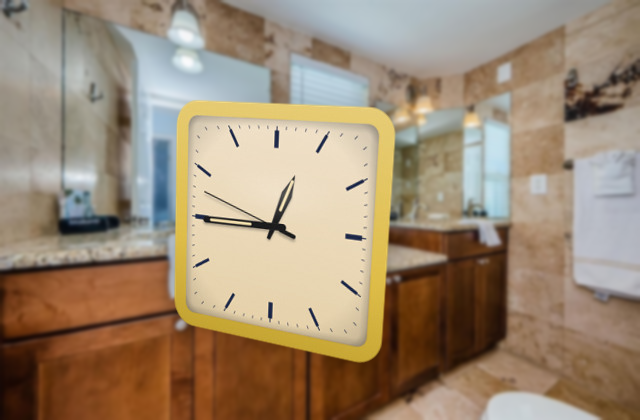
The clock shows **12:44:48**
